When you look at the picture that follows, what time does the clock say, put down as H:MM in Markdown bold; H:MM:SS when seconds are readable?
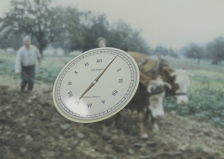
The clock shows **7:05**
